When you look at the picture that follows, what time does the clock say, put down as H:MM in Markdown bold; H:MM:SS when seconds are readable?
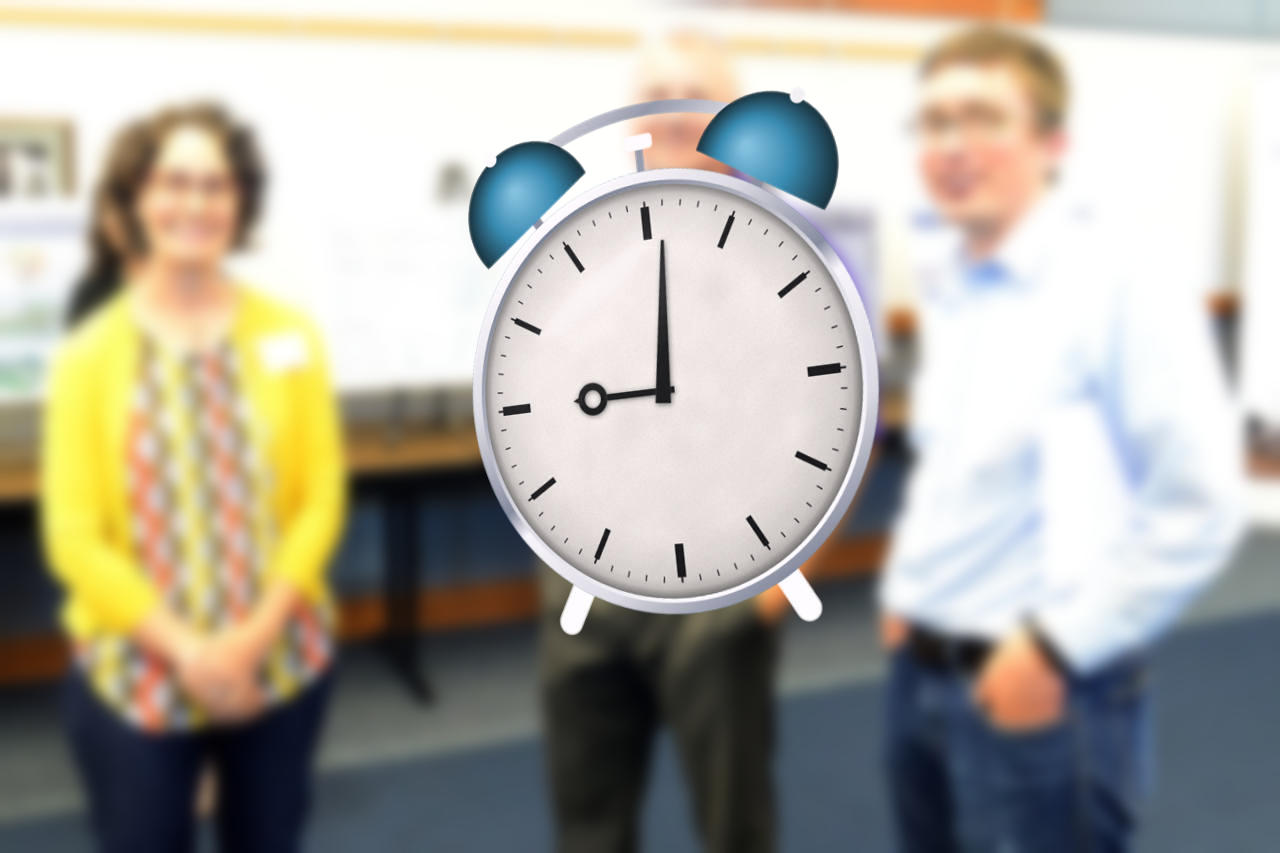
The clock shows **9:01**
